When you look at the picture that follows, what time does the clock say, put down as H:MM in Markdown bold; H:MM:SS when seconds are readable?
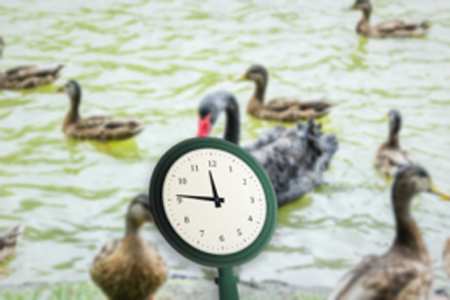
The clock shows **11:46**
